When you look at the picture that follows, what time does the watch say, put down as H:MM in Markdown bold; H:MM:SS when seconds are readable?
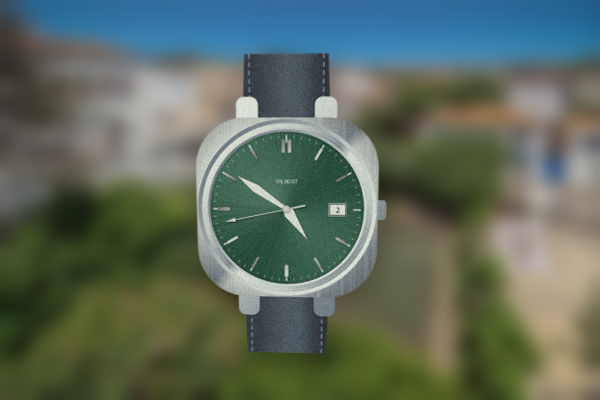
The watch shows **4:50:43**
